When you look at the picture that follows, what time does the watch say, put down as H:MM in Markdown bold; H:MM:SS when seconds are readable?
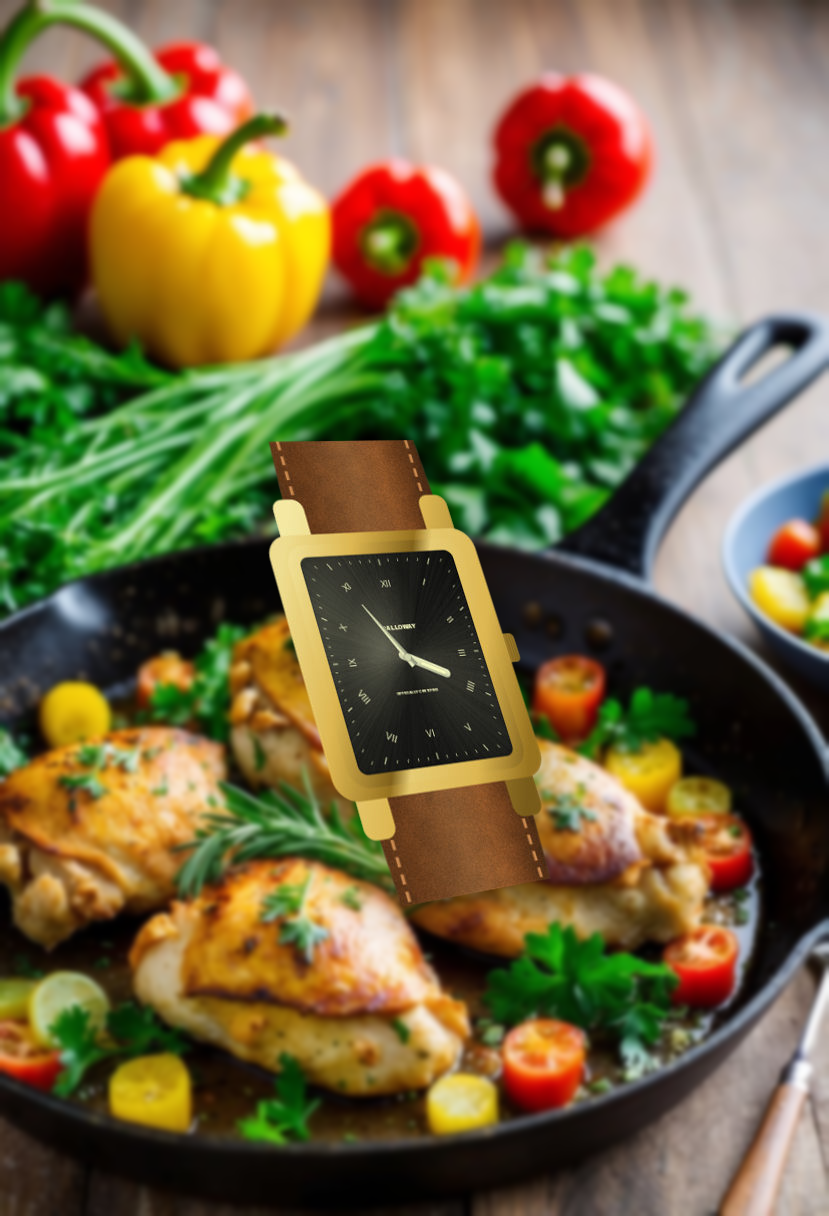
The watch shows **3:55**
